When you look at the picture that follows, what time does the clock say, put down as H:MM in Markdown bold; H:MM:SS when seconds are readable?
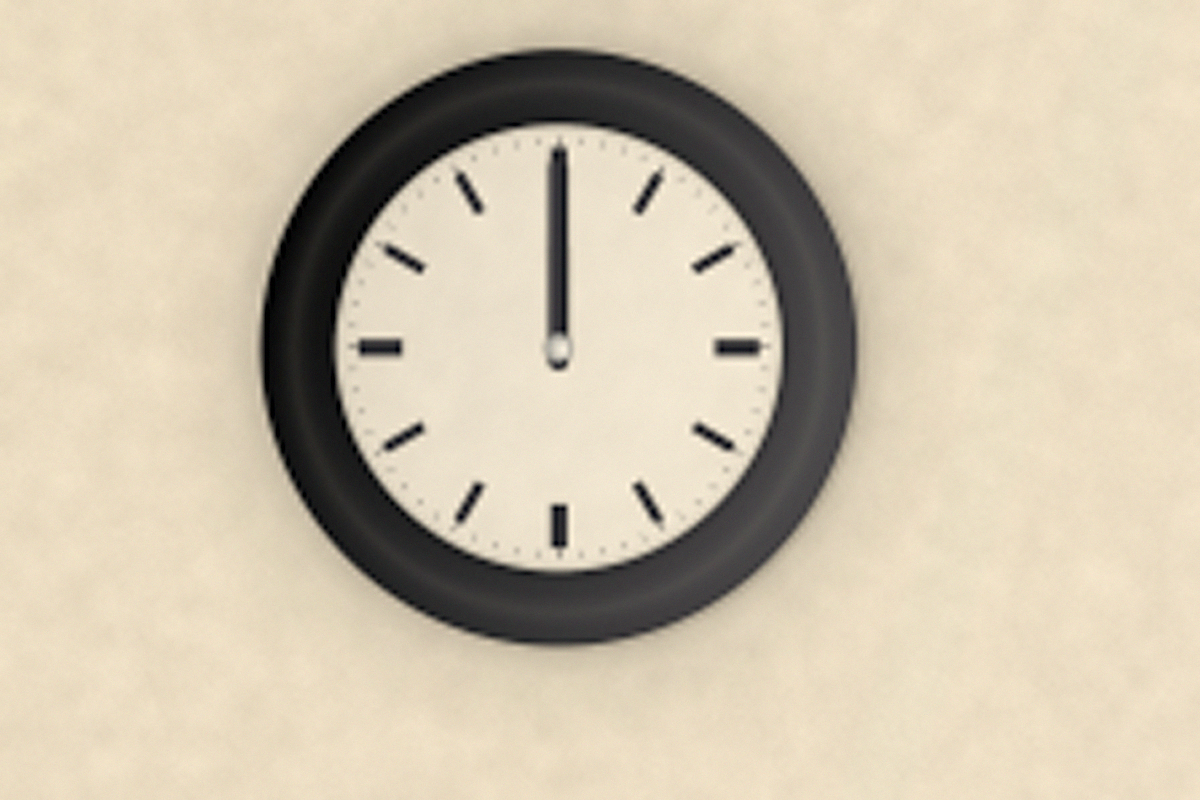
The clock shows **12:00**
